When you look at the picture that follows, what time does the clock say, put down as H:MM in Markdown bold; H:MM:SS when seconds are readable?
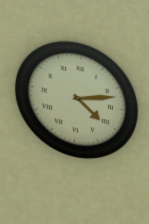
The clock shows **4:12**
